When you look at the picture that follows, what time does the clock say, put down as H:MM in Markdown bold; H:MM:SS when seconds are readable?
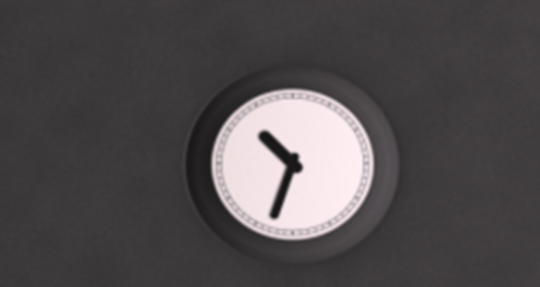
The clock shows **10:33**
